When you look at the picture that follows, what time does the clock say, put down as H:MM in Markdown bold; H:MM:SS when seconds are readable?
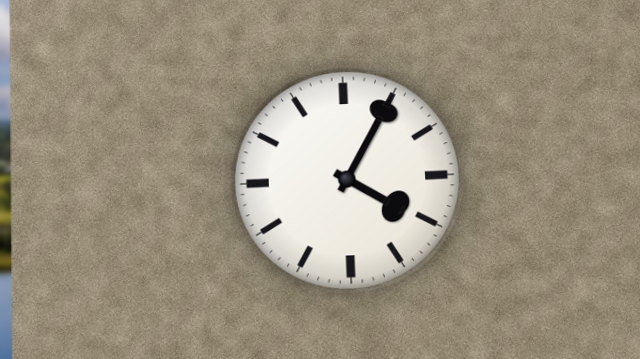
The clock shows **4:05**
